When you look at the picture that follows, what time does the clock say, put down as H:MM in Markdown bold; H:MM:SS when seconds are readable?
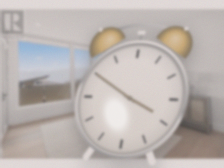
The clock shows **3:50**
